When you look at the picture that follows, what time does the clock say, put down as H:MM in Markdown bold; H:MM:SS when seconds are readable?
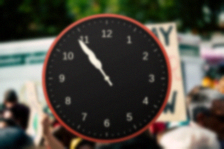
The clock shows **10:54**
